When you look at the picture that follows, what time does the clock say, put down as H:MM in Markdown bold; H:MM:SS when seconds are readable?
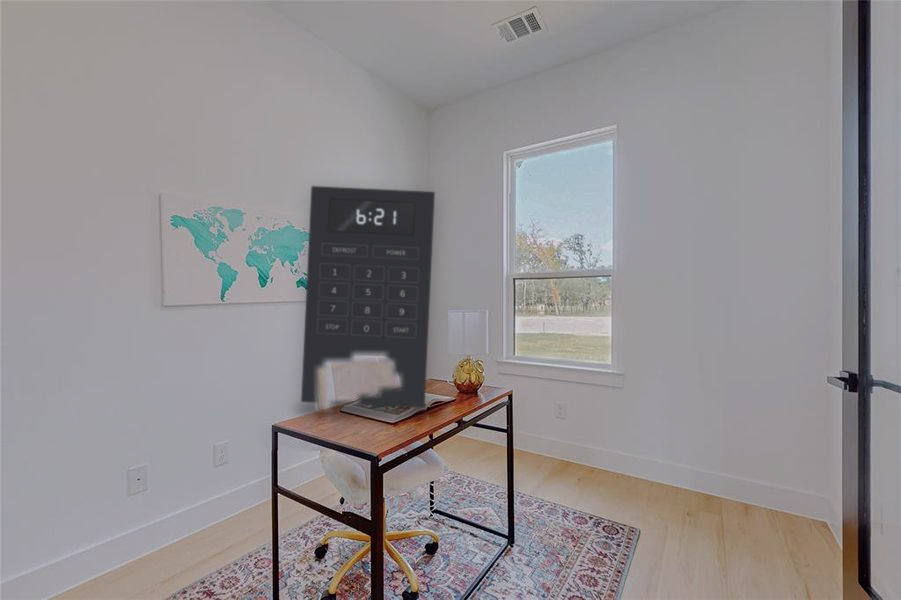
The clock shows **6:21**
